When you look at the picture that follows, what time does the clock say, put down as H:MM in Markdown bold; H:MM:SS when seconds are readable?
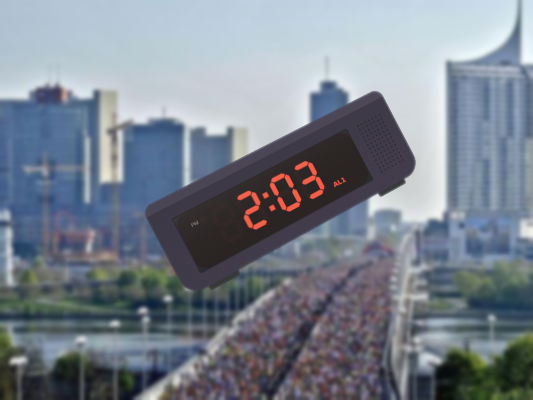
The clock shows **2:03**
